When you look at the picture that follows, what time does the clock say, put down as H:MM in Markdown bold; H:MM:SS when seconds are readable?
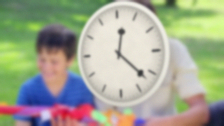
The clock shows **12:22**
